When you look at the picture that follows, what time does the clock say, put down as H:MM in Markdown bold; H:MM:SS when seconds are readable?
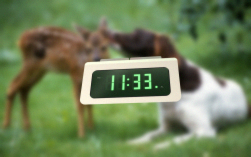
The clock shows **11:33**
